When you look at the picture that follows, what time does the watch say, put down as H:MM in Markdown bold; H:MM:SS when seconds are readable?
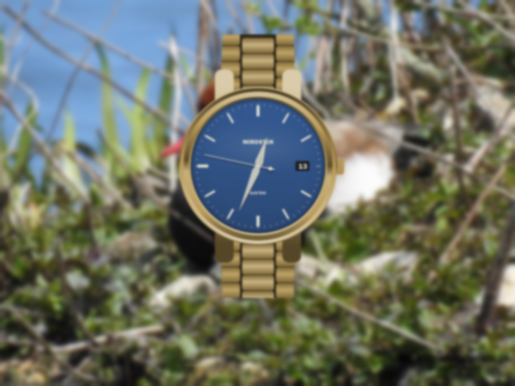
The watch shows **12:33:47**
